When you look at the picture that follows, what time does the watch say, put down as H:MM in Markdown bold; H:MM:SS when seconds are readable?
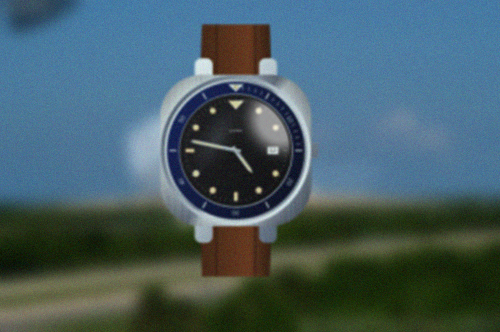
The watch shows **4:47**
